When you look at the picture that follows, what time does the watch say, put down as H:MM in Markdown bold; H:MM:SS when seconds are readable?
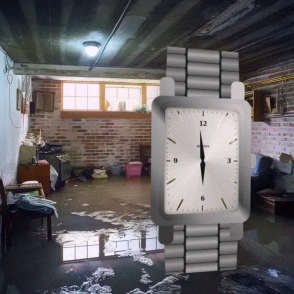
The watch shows **5:59**
